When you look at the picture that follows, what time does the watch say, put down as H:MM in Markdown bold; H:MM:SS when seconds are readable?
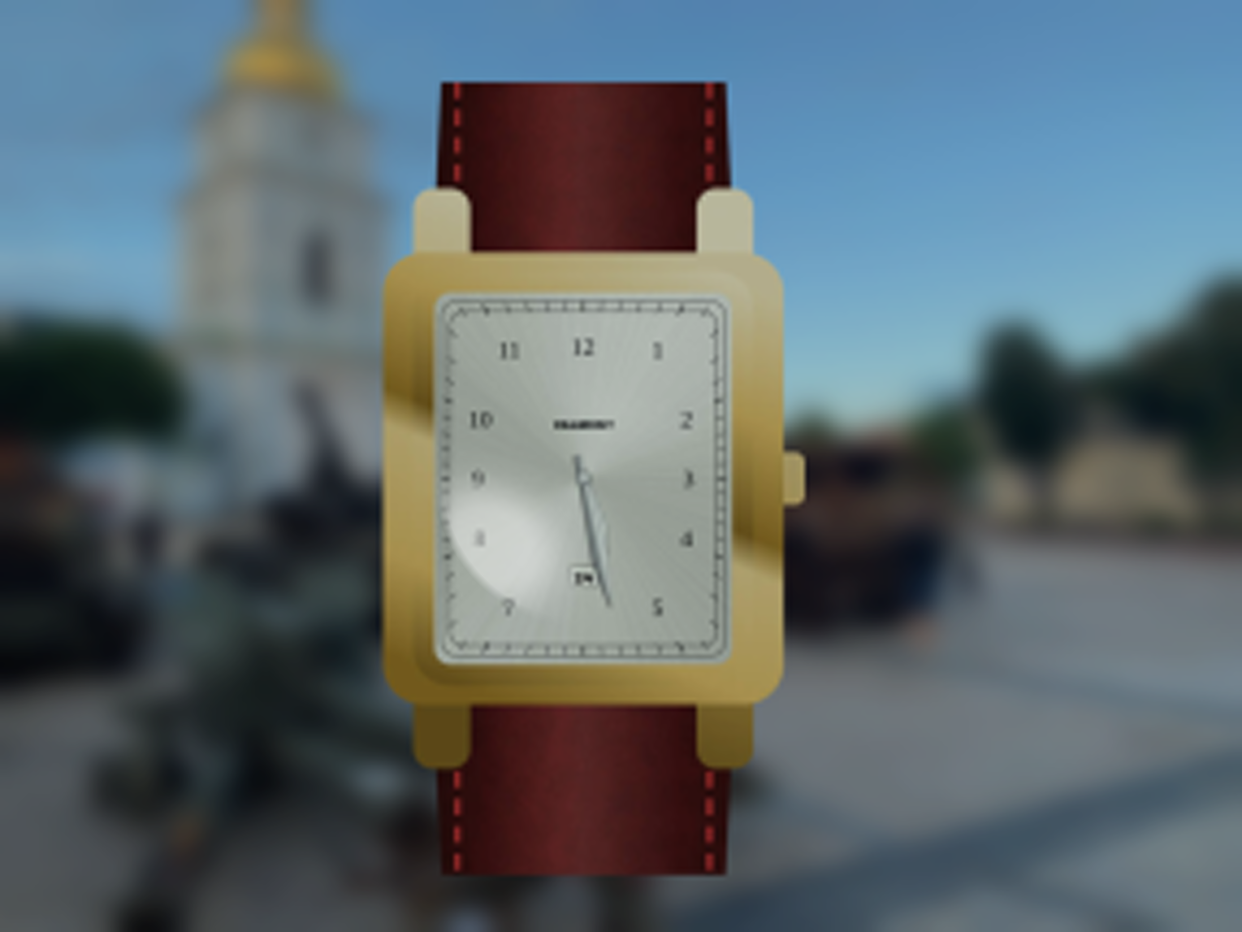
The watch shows **5:28**
